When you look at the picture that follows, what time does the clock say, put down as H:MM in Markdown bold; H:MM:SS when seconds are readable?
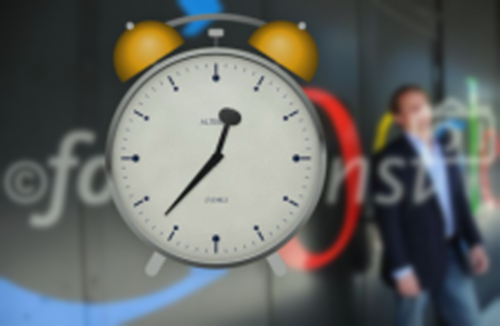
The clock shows **12:37**
